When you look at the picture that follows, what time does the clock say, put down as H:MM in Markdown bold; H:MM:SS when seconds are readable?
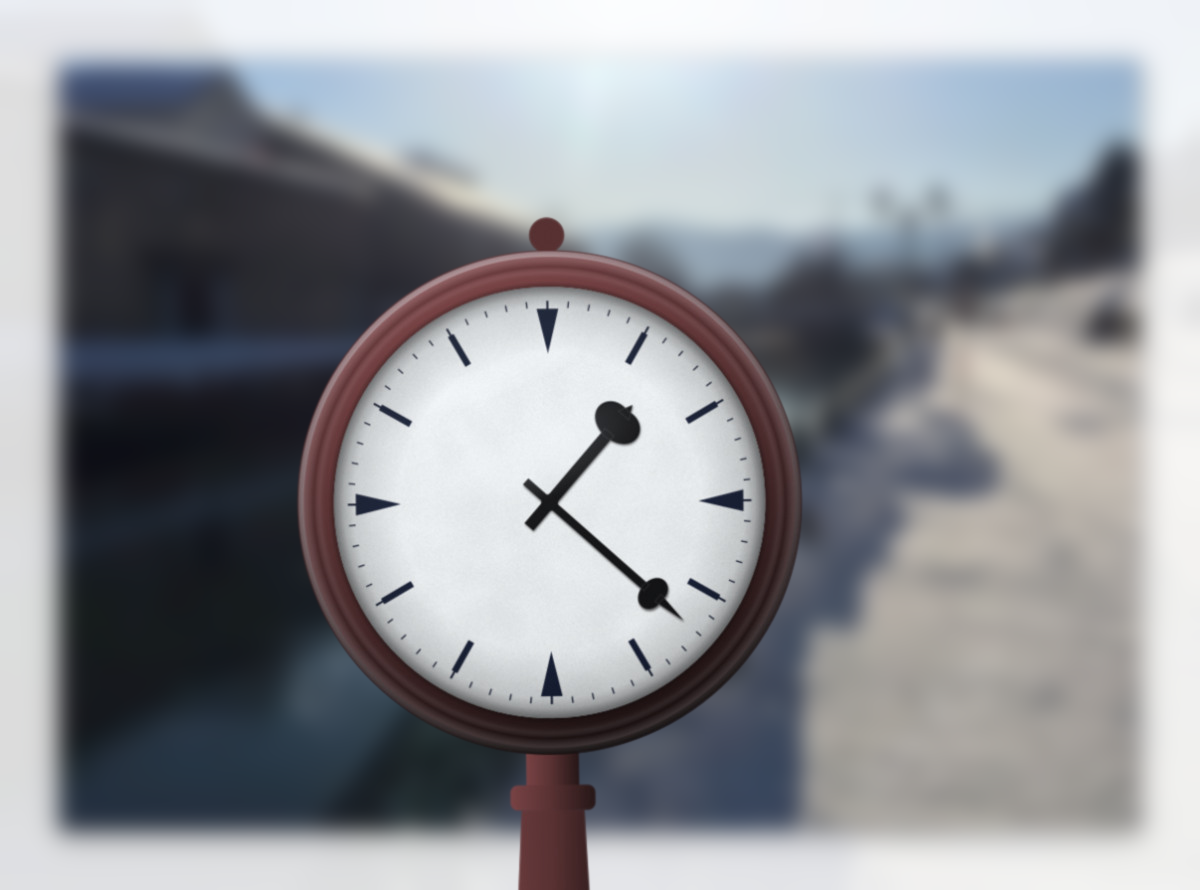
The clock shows **1:22**
